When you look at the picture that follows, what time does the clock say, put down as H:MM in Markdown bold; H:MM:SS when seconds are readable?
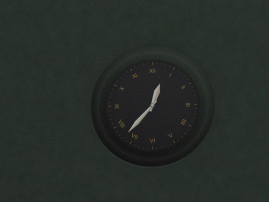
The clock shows **12:37**
